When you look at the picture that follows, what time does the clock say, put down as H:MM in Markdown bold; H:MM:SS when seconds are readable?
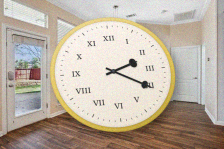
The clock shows **2:20**
